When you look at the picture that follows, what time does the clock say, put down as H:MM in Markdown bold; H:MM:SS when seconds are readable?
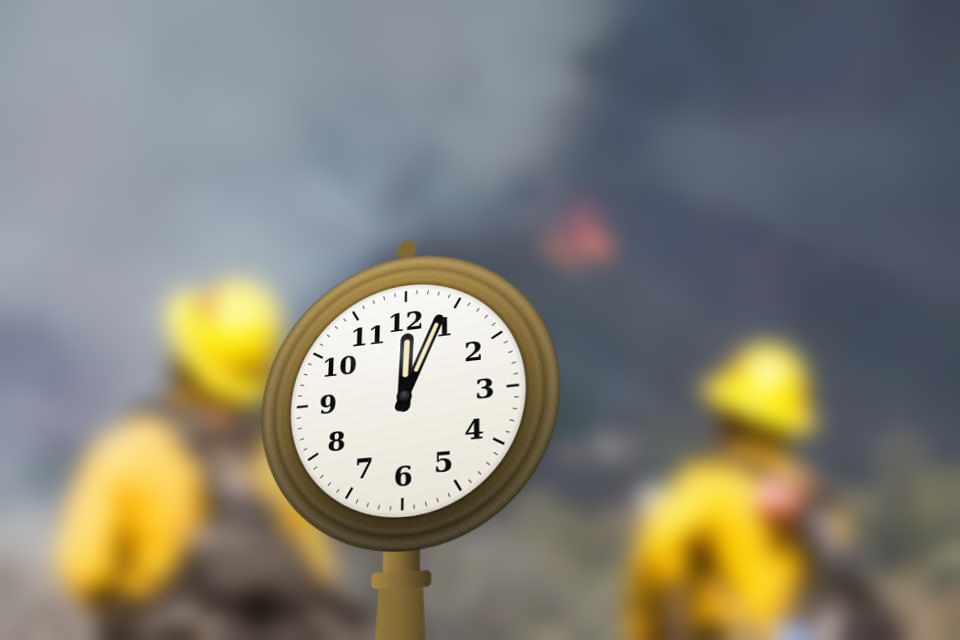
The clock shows **12:04**
